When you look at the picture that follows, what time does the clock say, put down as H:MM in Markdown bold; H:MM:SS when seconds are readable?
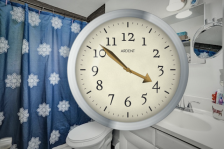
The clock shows **3:52**
